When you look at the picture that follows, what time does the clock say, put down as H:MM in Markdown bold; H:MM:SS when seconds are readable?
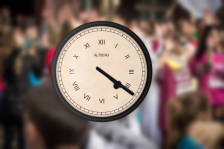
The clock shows **4:21**
